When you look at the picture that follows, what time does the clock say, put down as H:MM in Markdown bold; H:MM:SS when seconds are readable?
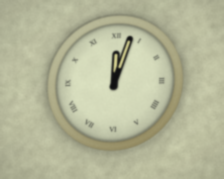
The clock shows **12:03**
